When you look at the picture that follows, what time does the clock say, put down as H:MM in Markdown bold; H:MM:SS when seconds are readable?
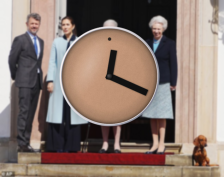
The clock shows **12:19**
